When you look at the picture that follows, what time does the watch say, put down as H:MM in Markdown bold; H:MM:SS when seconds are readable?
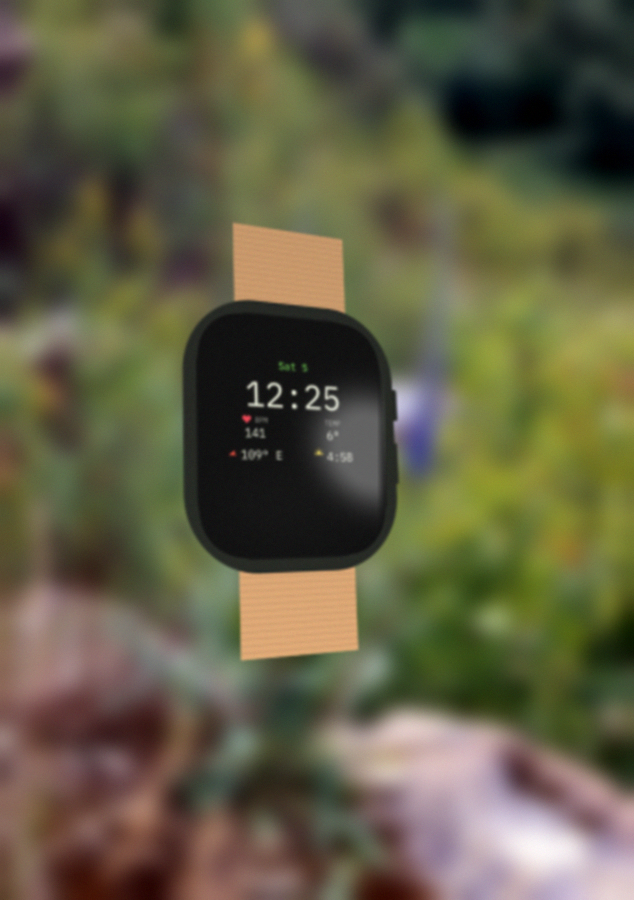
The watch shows **12:25**
